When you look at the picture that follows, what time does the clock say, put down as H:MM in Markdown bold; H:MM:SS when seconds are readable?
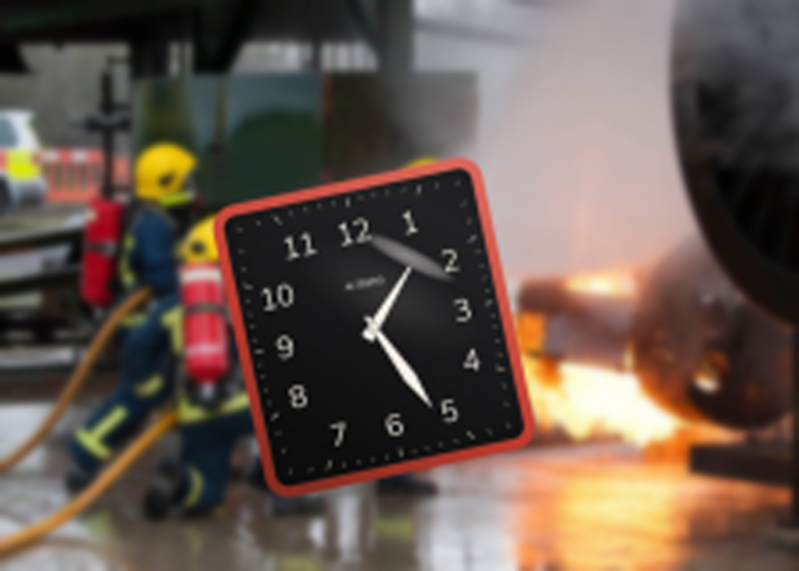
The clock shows **1:26**
